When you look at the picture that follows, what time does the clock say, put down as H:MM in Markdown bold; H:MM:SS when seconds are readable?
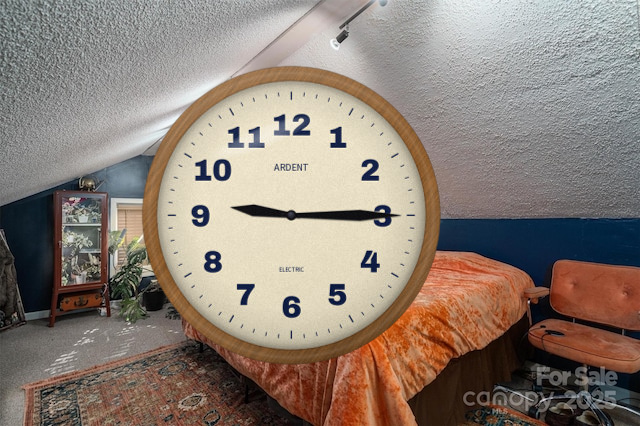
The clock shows **9:15**
